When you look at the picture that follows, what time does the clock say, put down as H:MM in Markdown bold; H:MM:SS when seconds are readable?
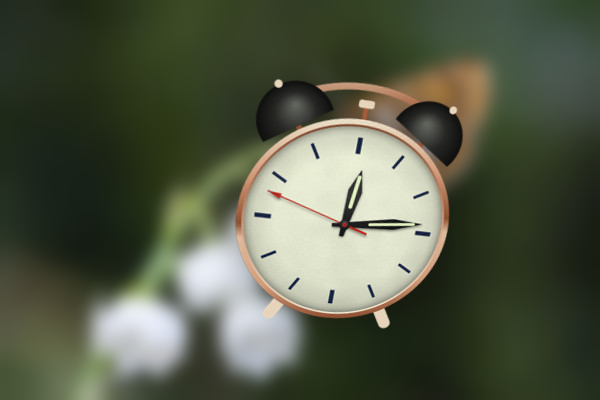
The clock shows **12:13:48**
